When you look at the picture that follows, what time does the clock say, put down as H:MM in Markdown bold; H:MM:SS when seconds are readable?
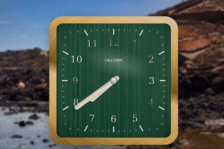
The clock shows **7:39**
